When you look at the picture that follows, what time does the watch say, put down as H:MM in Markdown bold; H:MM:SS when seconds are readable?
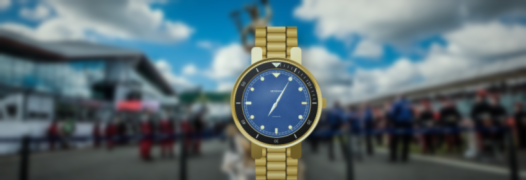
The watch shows **7:05**
